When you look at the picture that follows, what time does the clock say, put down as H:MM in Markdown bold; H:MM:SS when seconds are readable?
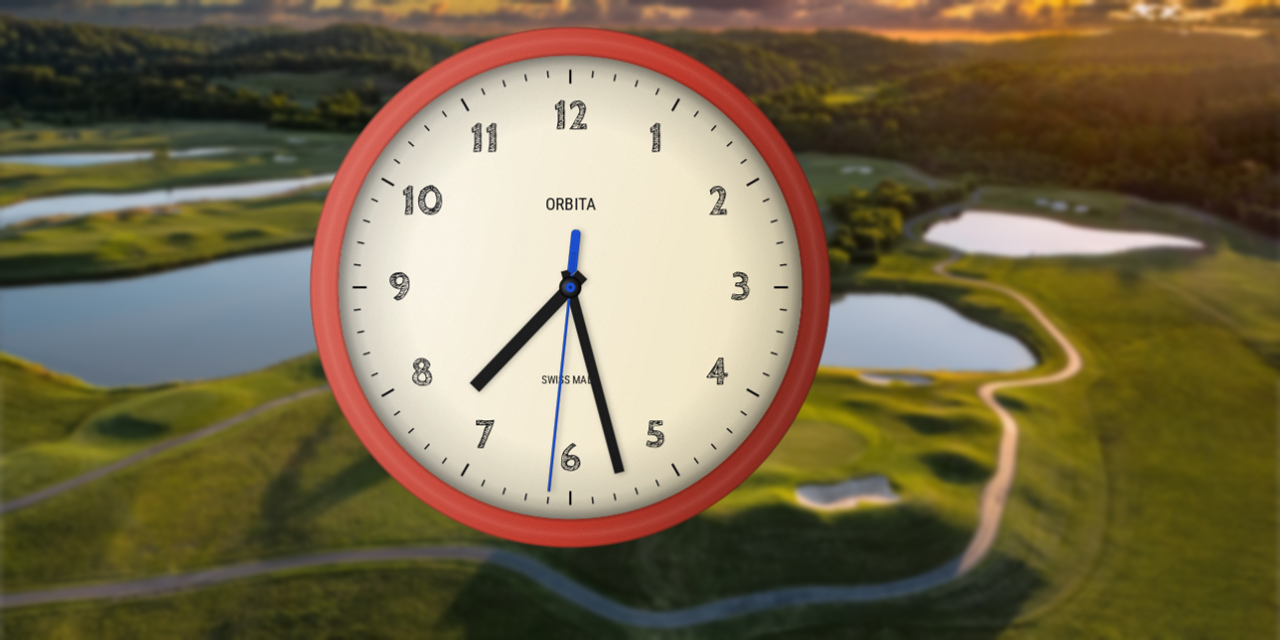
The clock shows **7:27:31**
